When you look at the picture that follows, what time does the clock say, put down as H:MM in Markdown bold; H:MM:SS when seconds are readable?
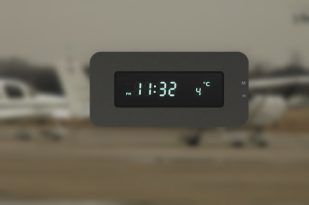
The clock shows **11:32**
